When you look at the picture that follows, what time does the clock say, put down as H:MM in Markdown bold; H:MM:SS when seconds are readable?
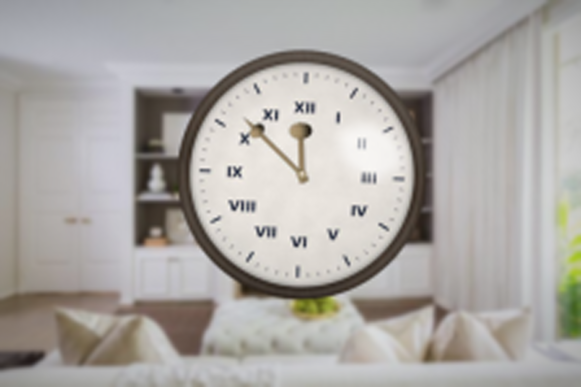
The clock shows **11:52**
